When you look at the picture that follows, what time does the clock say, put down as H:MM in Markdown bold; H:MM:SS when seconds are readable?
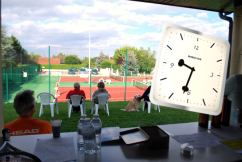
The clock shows **9:32**
